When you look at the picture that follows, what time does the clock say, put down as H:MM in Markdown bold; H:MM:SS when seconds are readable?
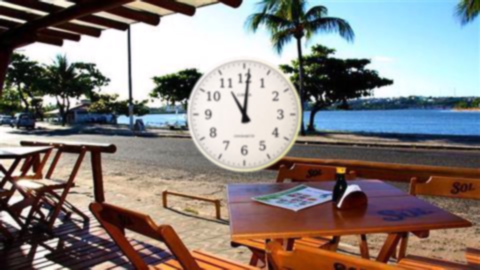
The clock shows **11:01**
